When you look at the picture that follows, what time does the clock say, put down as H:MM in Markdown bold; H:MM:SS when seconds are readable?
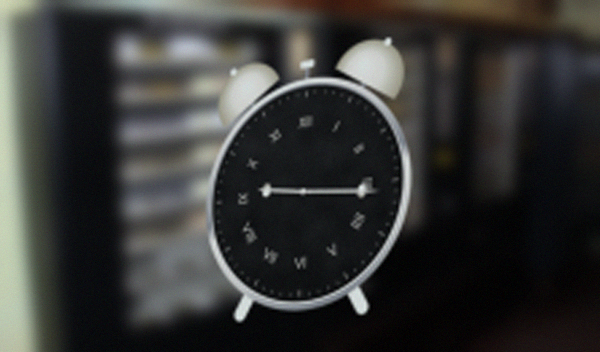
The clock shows **9:16**
